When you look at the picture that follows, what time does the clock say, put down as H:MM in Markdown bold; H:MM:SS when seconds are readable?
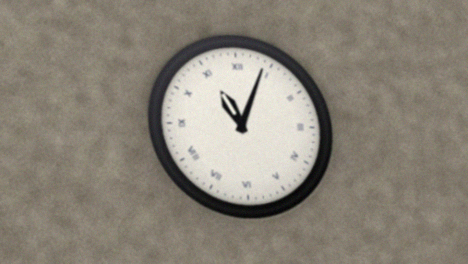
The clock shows **11:04**
